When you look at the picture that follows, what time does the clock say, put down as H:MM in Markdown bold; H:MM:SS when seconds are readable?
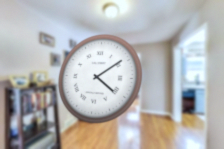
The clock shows **4:09**
